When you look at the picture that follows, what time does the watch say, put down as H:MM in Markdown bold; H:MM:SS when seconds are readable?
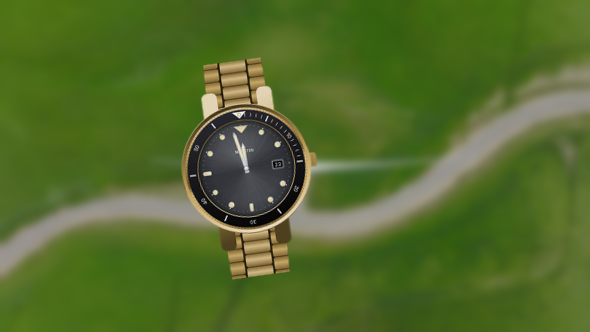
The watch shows **11:58**
